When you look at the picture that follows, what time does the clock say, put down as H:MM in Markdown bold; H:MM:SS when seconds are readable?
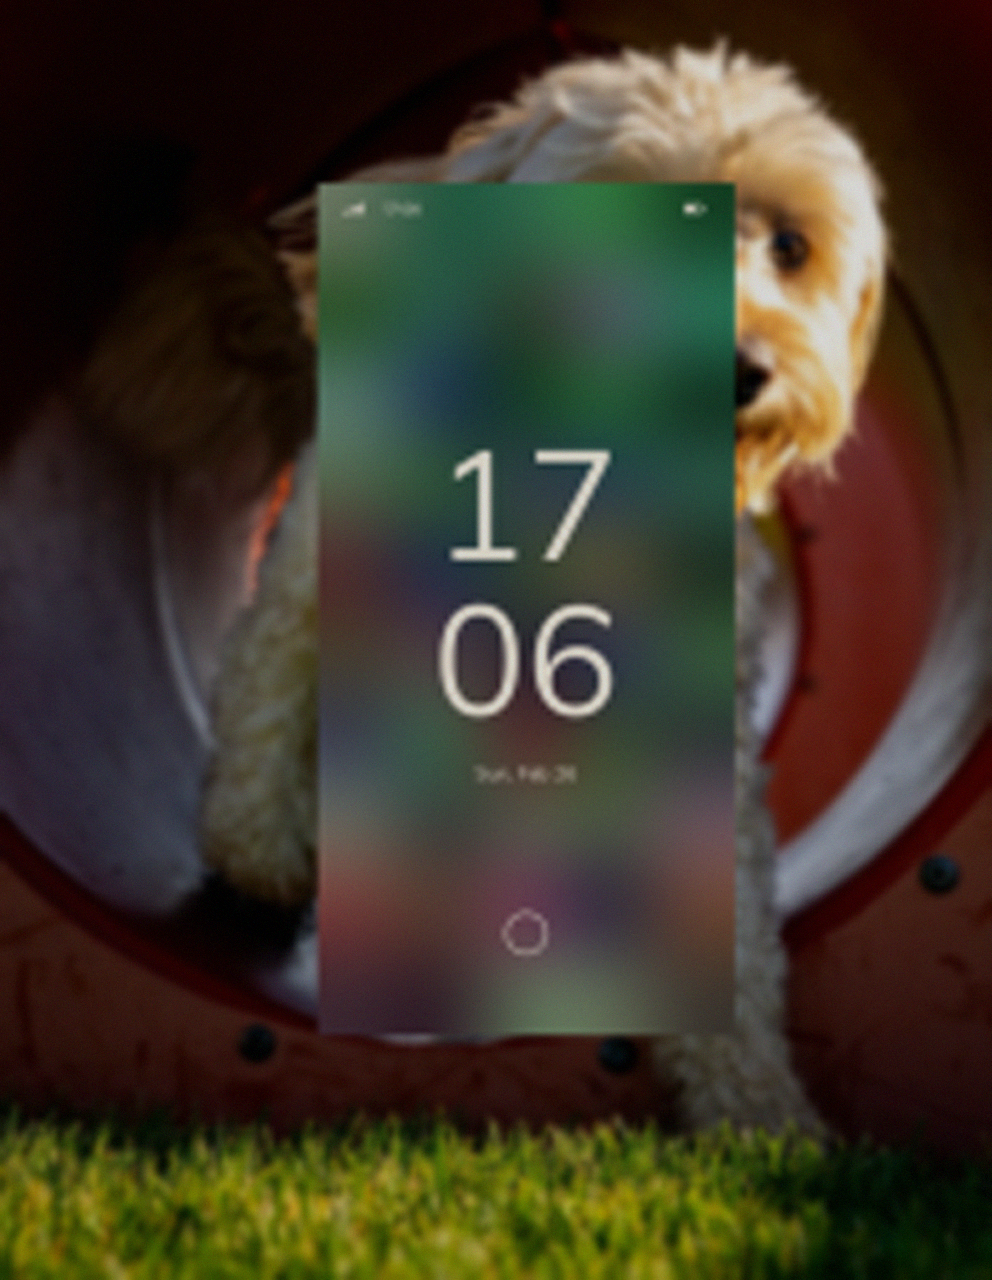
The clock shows **17:06**
